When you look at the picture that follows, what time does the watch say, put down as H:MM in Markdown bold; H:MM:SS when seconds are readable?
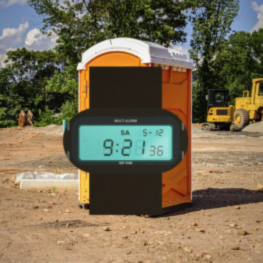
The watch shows **9:21:36**
